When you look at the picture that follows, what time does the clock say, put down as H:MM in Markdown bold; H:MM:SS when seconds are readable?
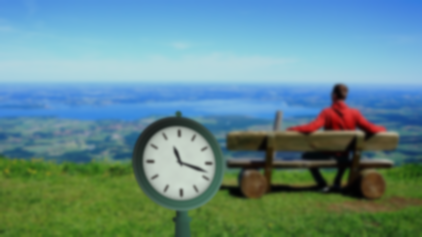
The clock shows **11:18**
